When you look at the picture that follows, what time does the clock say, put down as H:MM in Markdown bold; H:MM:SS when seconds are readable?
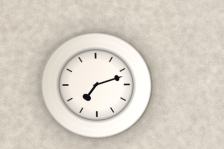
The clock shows **7:12**
